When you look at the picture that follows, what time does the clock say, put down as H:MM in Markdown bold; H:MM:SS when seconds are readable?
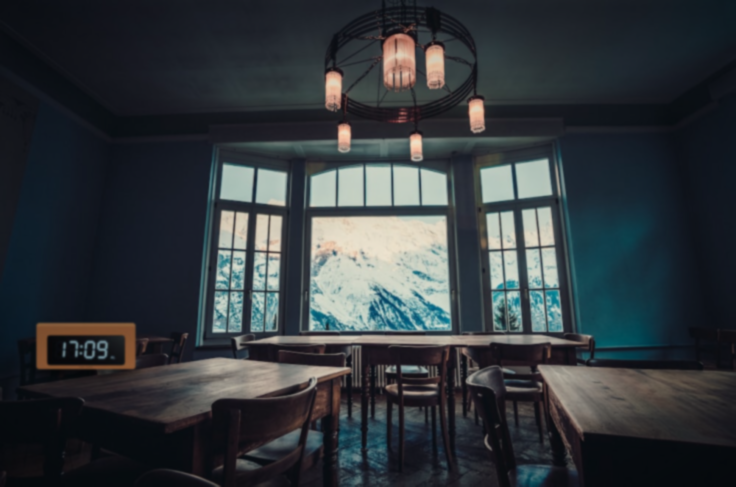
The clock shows **17:09**
